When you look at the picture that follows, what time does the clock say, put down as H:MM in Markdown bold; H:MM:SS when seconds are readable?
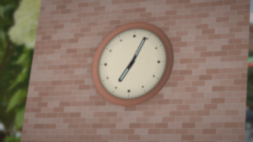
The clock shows **7:04**
